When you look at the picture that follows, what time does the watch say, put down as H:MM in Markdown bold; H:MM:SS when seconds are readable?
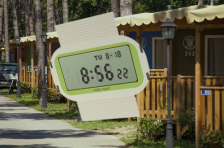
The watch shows **8:56:22**
